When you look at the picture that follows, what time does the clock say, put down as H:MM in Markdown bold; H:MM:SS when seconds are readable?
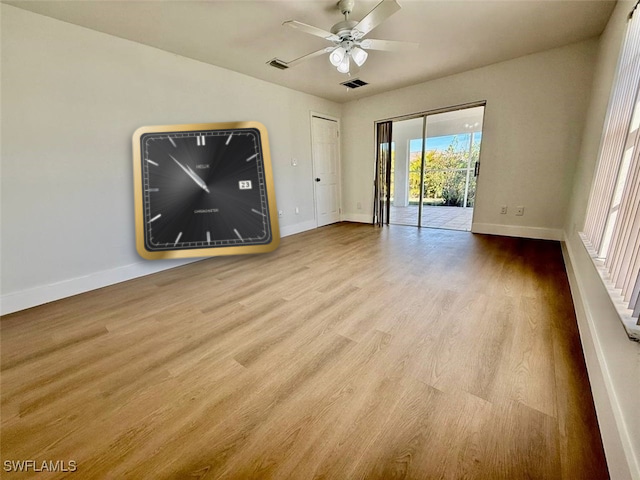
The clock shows **10:53**
